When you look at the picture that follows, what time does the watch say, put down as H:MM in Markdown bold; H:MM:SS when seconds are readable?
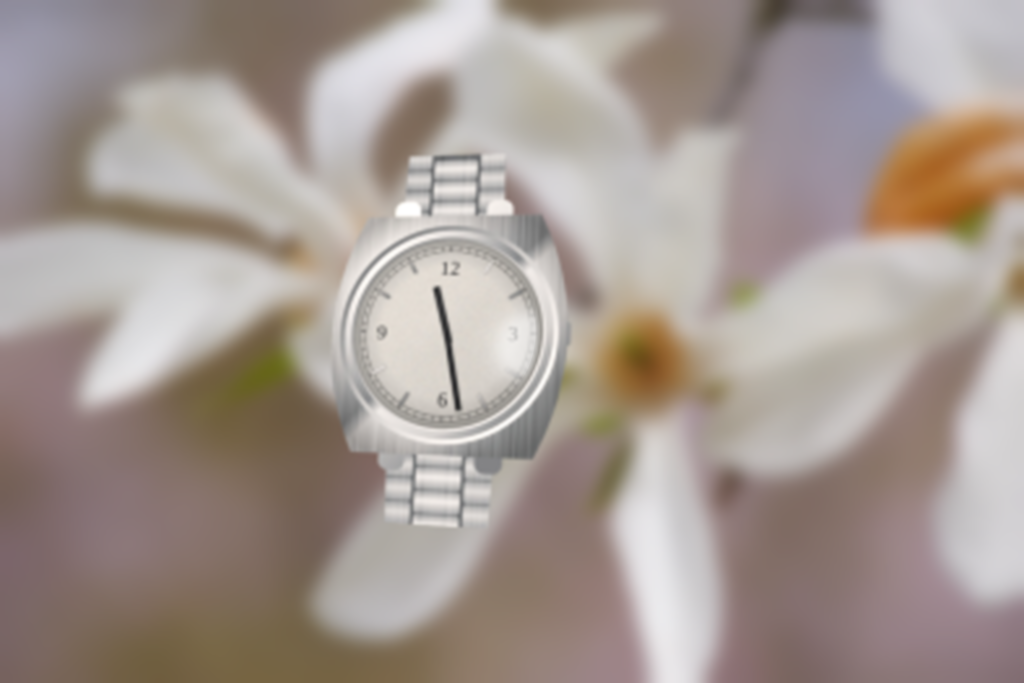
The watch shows **11:28**
